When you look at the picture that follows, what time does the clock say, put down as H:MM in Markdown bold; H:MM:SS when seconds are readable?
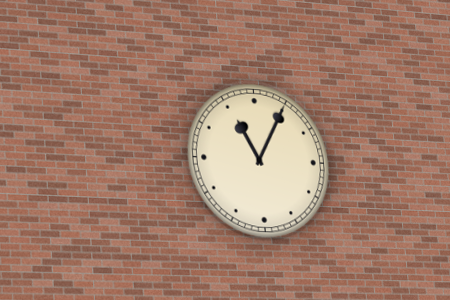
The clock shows **11:05**
